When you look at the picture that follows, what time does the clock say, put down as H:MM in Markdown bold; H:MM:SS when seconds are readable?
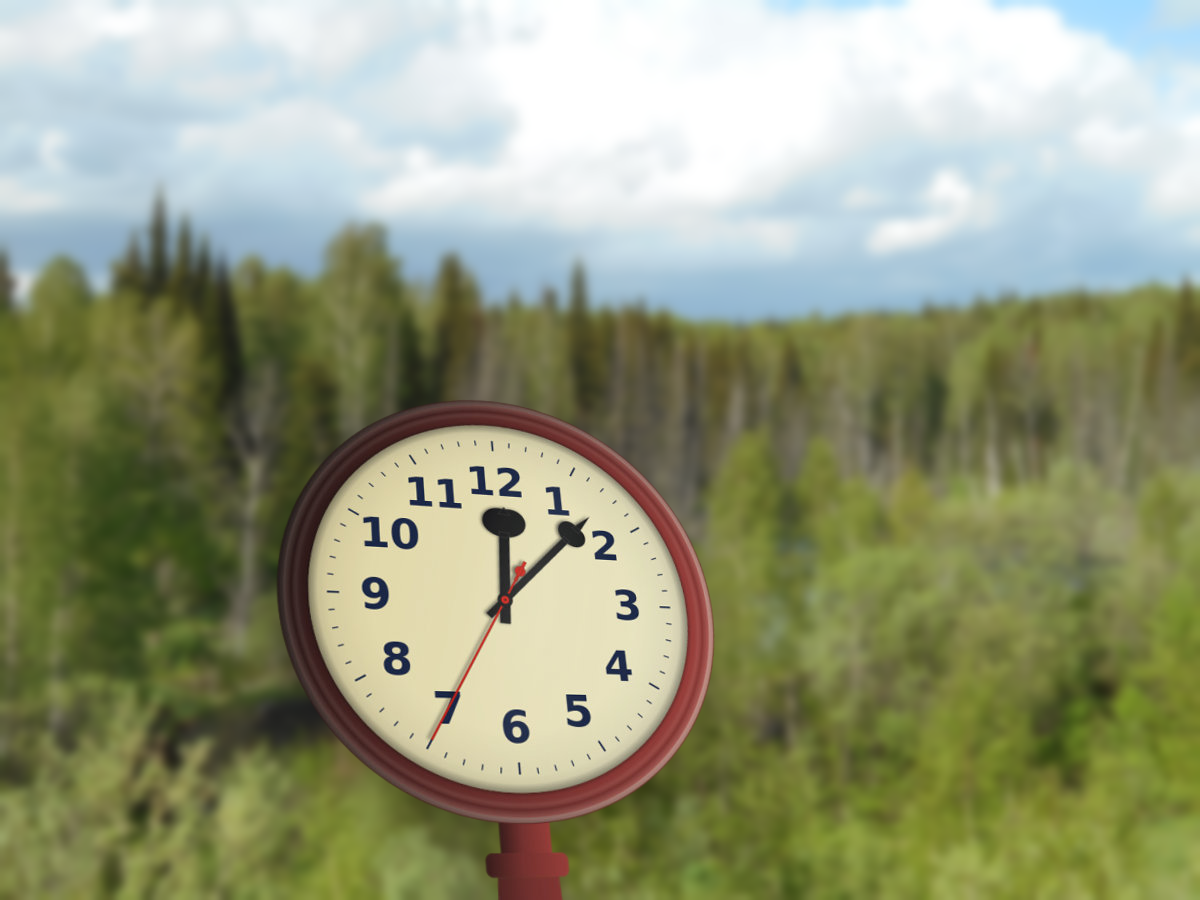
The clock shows **12:07:35**
